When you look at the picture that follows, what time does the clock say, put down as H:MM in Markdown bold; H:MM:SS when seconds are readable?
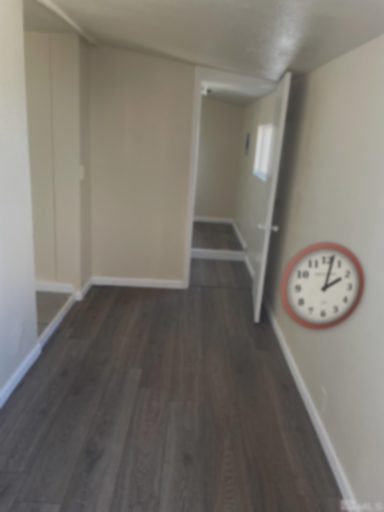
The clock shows **2:02**
